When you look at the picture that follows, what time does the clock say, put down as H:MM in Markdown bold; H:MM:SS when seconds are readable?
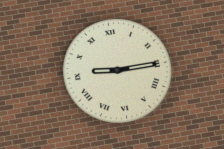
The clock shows **9:15**
